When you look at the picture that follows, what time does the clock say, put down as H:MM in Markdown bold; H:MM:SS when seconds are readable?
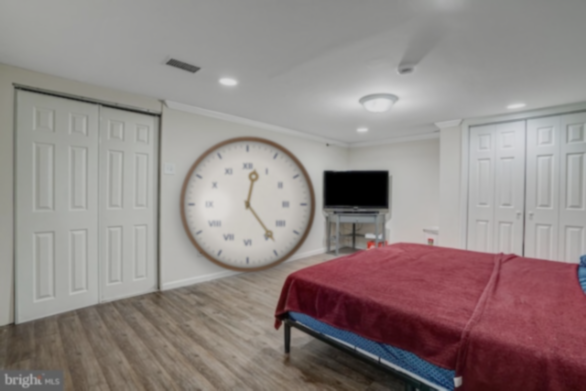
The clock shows **12:24**
